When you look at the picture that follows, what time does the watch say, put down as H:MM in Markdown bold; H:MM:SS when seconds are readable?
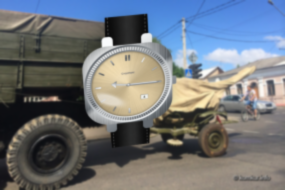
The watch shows **9:15**
